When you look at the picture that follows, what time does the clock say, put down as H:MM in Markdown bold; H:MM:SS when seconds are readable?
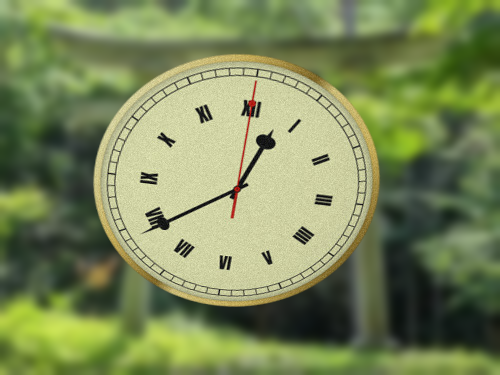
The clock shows **12:39:00**
